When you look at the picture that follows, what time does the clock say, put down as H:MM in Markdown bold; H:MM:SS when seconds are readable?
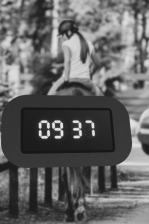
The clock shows **9:37**
